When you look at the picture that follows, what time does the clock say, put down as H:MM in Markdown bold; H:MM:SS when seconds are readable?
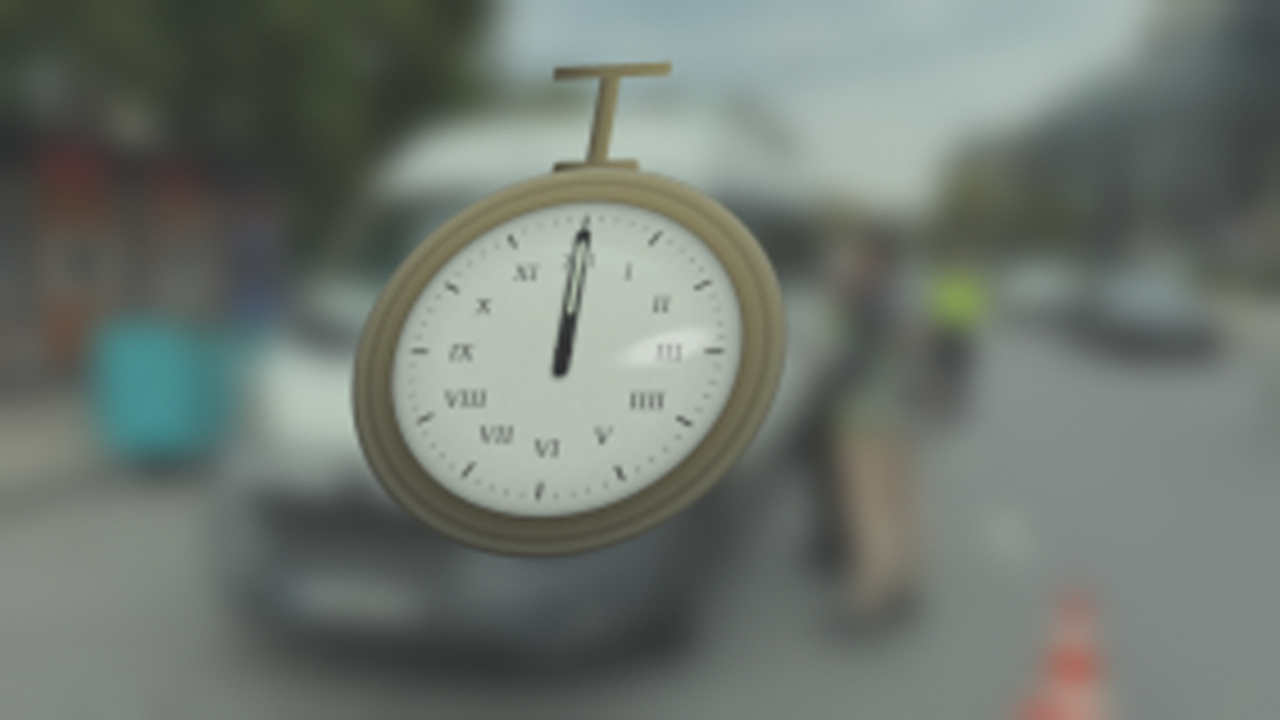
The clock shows **12:00**
